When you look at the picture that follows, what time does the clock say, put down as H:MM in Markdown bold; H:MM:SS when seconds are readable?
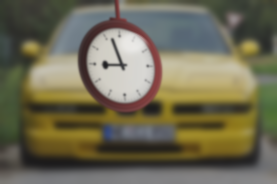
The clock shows **8:57**
